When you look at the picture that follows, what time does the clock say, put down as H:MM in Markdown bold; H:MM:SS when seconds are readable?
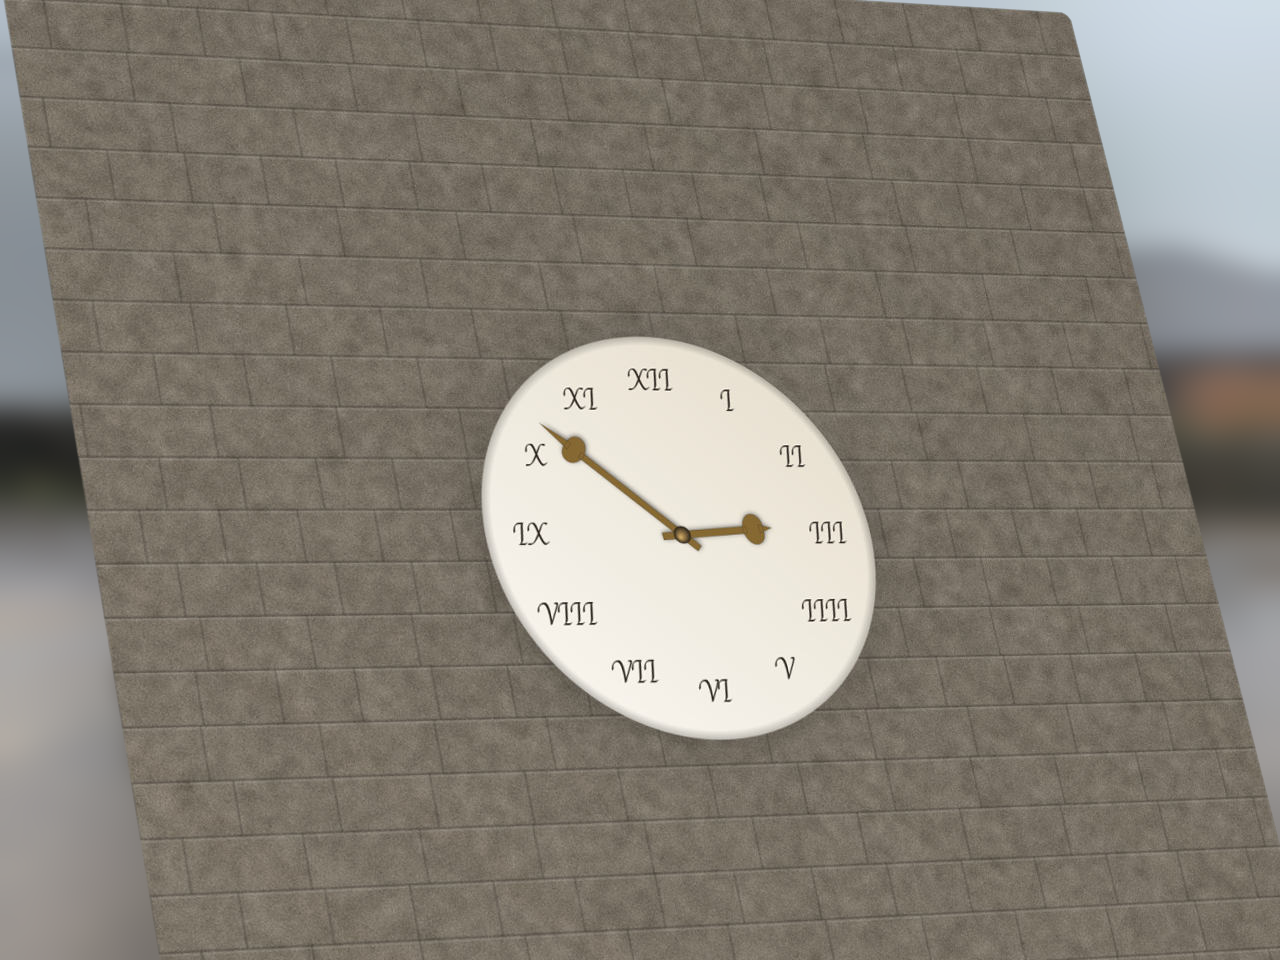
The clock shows **2:52**
